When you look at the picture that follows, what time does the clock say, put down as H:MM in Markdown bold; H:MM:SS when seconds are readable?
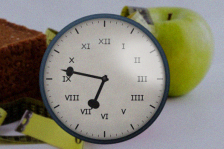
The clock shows **6:47**
